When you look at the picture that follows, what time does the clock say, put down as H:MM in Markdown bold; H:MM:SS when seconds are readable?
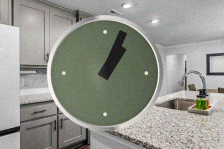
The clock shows **1:04**
